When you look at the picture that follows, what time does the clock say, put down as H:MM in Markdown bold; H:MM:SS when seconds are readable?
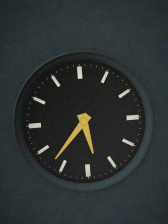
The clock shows **5:37**
